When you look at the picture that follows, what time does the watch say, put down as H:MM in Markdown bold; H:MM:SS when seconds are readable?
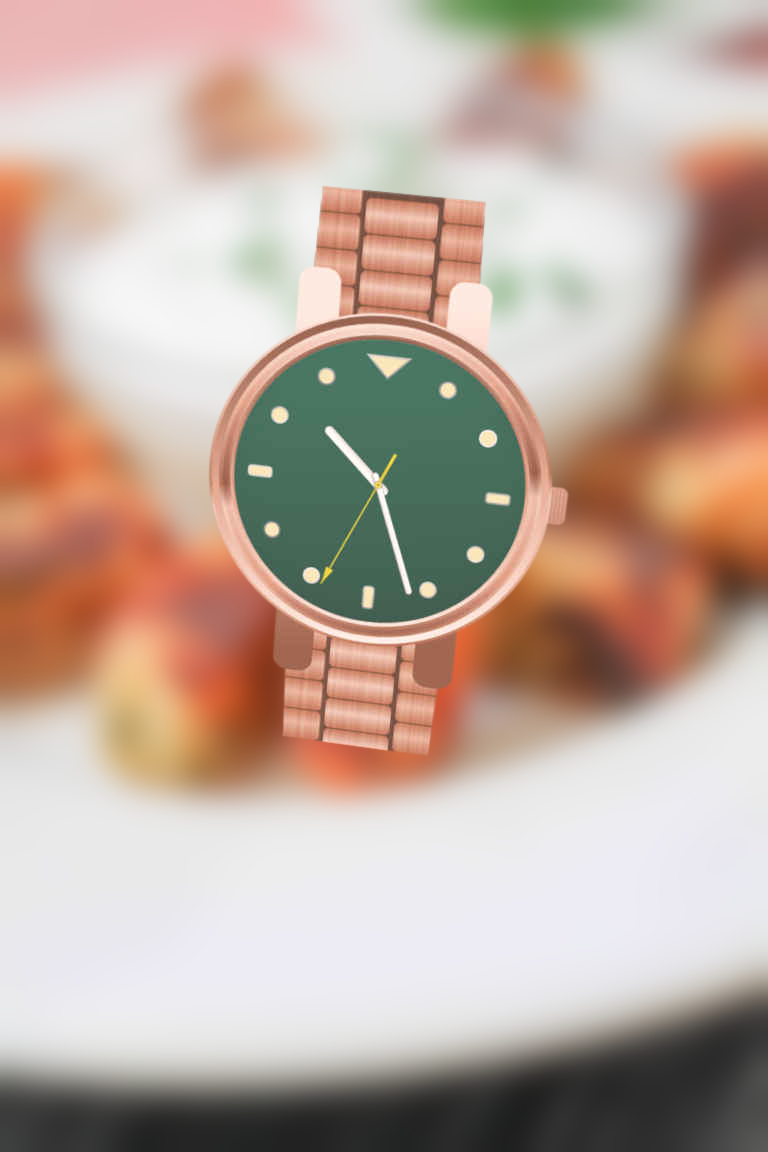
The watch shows **10:26:34**
